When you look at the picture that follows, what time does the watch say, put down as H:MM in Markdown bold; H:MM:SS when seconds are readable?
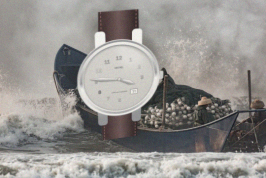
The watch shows **3:46**
